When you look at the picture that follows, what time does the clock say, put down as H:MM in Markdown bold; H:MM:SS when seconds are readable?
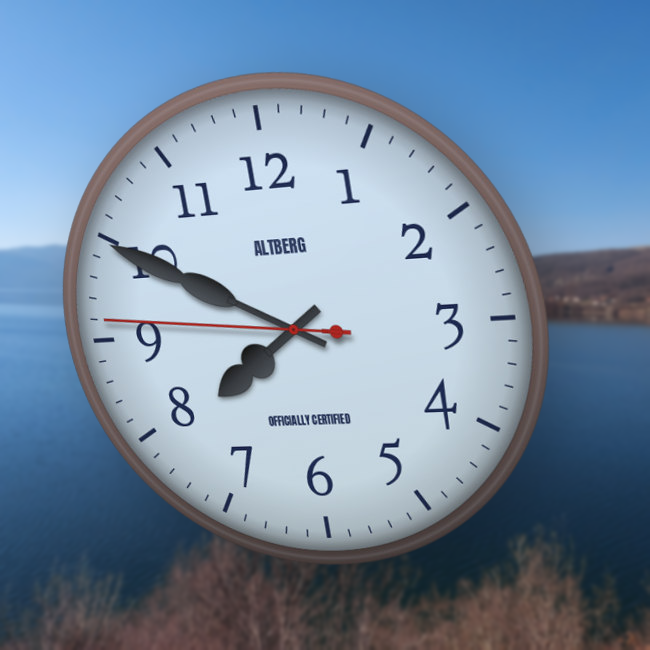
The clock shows **7:49:46**
